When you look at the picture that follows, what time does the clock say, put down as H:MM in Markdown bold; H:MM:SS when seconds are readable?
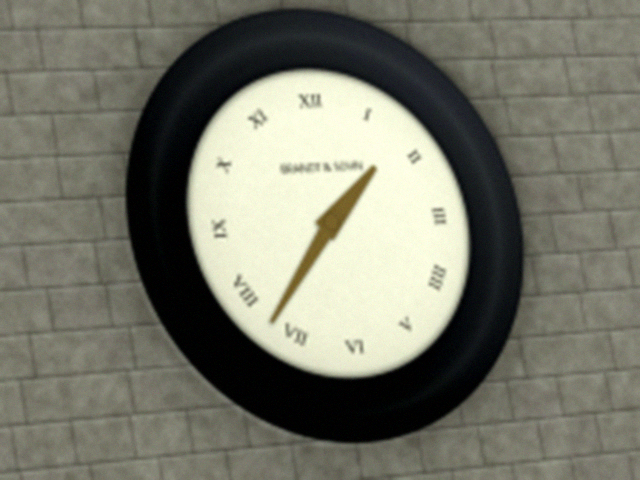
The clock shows **1:37**
